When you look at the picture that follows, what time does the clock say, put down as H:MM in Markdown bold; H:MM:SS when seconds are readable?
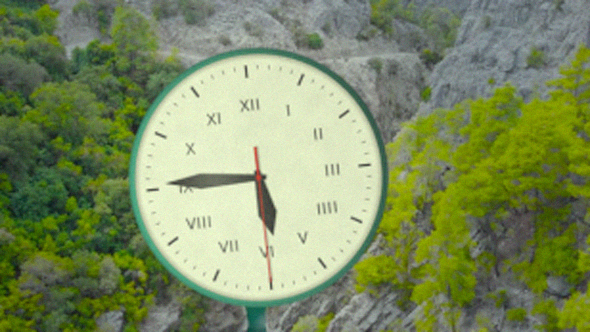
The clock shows **5:45:30**
